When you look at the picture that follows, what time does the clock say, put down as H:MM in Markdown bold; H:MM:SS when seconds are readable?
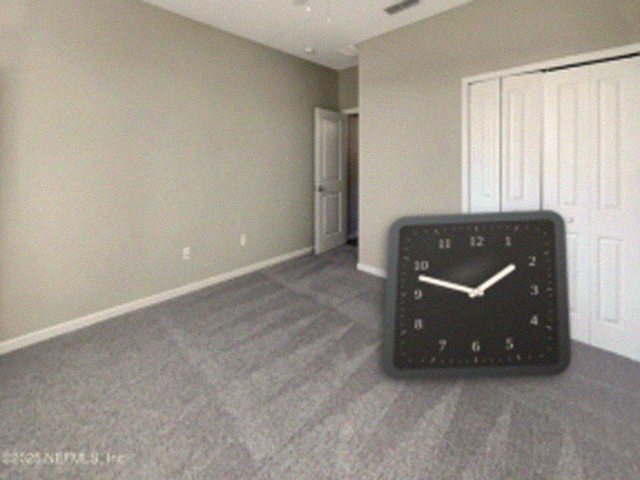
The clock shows **1:48**
